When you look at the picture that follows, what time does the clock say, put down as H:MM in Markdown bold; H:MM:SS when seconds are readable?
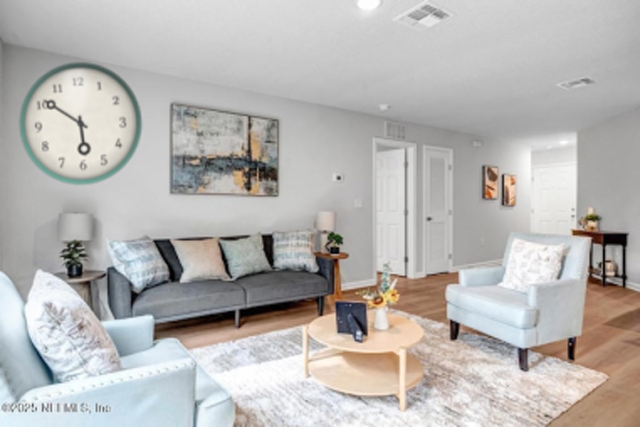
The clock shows **5:51**
